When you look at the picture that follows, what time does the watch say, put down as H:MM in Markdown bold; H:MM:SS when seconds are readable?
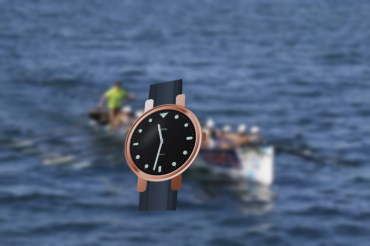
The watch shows **11:32**
